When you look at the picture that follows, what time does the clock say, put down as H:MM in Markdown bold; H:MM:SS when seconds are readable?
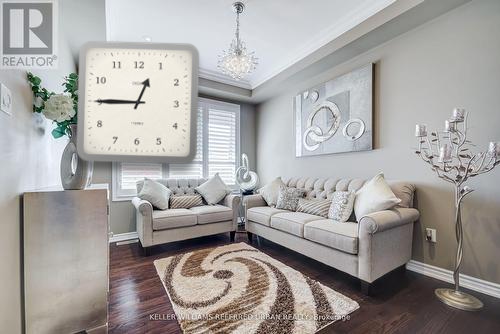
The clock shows **12:45**
